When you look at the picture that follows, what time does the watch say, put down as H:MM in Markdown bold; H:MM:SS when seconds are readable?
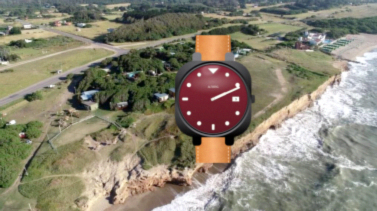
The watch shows **2:11**
